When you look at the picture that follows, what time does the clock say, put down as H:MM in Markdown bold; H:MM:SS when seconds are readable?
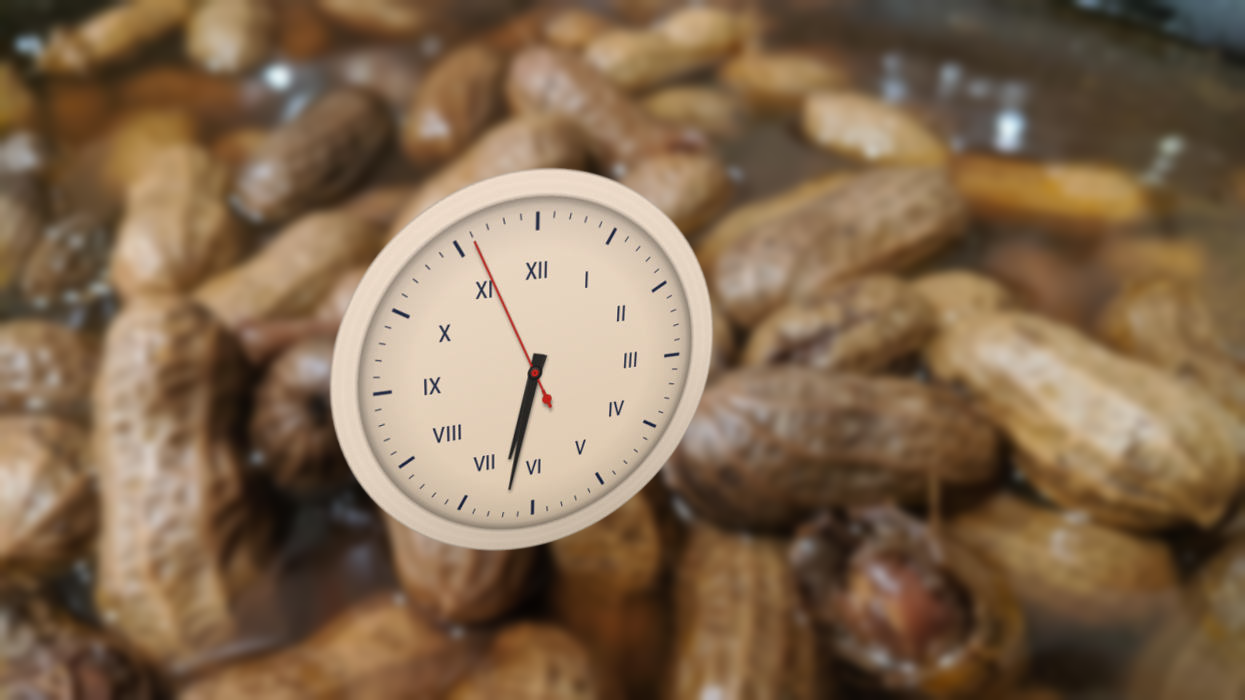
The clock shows **6:31:56**
